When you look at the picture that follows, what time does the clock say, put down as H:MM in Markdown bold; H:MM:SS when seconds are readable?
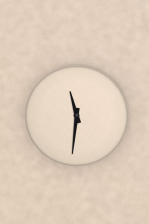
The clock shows **11:31**
